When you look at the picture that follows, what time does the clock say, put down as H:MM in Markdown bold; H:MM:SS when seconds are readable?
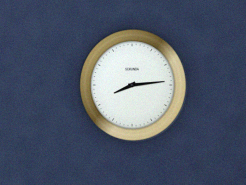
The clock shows **8:14**
